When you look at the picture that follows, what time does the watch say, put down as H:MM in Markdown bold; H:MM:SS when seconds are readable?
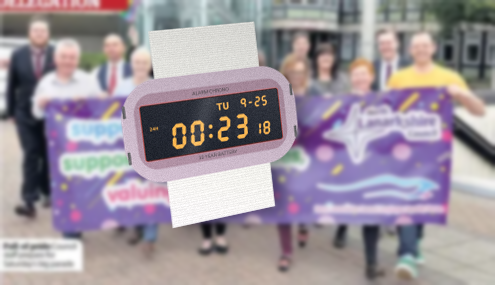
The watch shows **0:23:18**
